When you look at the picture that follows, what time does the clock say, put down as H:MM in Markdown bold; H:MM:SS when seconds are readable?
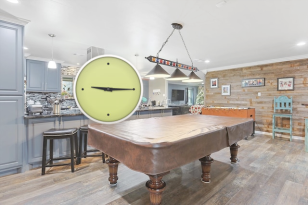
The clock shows **9:15**
